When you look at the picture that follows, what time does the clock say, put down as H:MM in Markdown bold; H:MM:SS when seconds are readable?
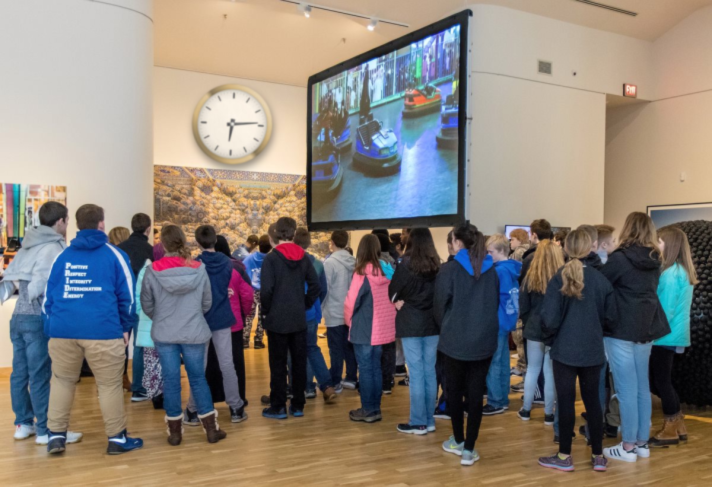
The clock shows **6:14**
